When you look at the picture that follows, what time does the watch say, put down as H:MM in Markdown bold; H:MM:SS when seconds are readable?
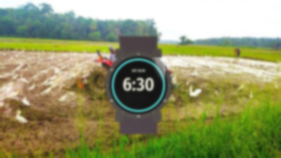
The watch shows **6:30**
